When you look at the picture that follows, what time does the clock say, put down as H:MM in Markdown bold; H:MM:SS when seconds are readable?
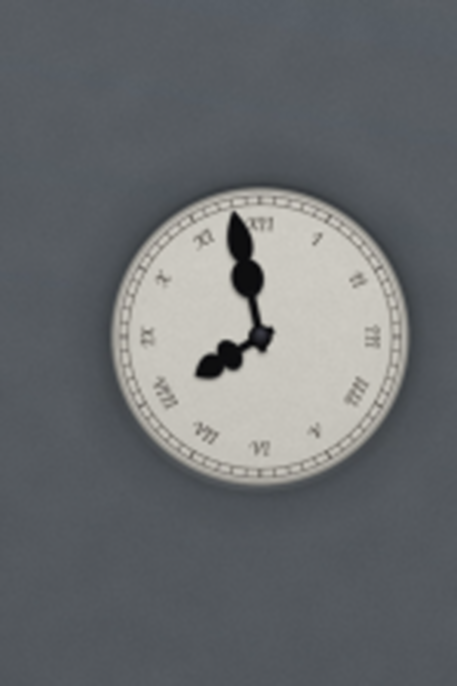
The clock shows **7:58**
